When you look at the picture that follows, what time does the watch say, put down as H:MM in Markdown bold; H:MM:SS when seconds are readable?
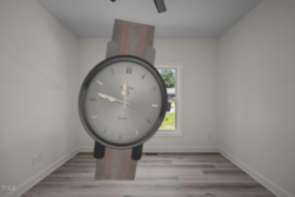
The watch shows **11:47**
